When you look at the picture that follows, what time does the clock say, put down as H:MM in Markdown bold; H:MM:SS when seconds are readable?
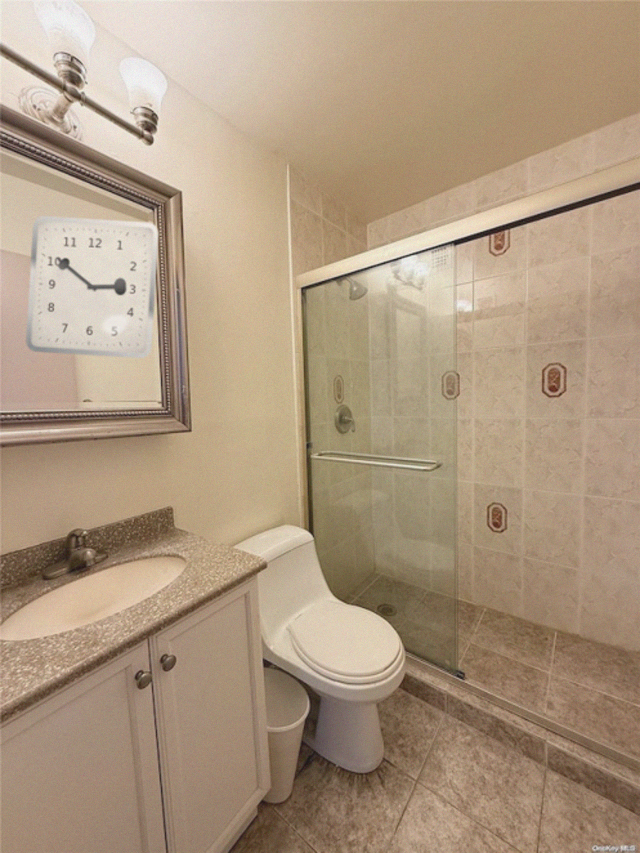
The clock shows **2:51**
